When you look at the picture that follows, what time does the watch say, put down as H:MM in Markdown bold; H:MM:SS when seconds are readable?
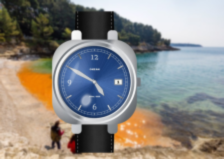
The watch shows **4:50**
